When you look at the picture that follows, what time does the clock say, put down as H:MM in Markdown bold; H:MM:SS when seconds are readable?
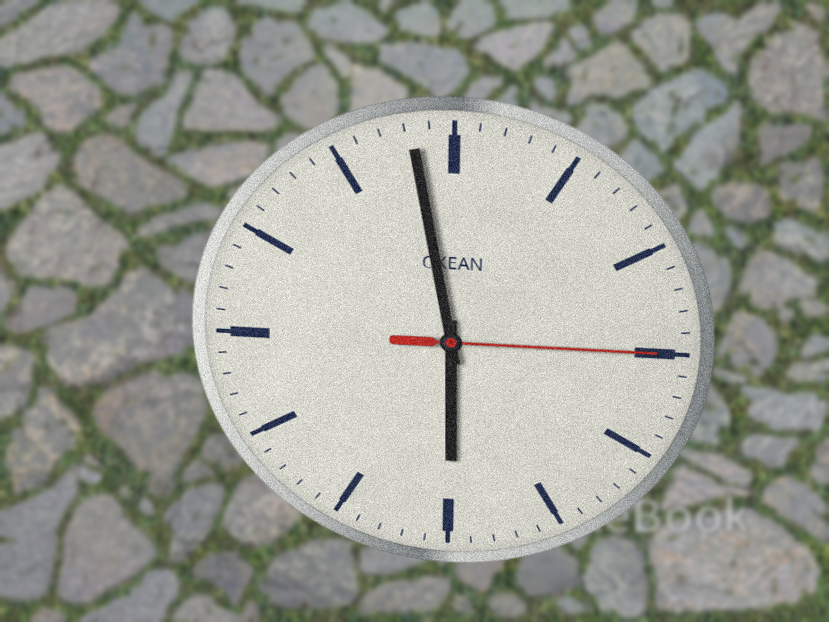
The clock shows **5:58:15**
